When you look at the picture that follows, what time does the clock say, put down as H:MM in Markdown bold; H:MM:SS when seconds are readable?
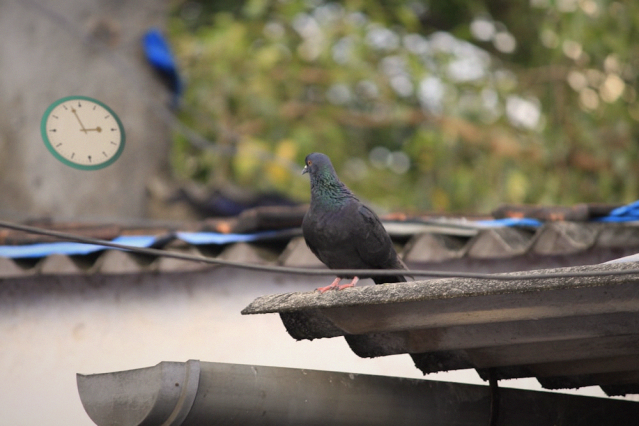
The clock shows **2:57**
